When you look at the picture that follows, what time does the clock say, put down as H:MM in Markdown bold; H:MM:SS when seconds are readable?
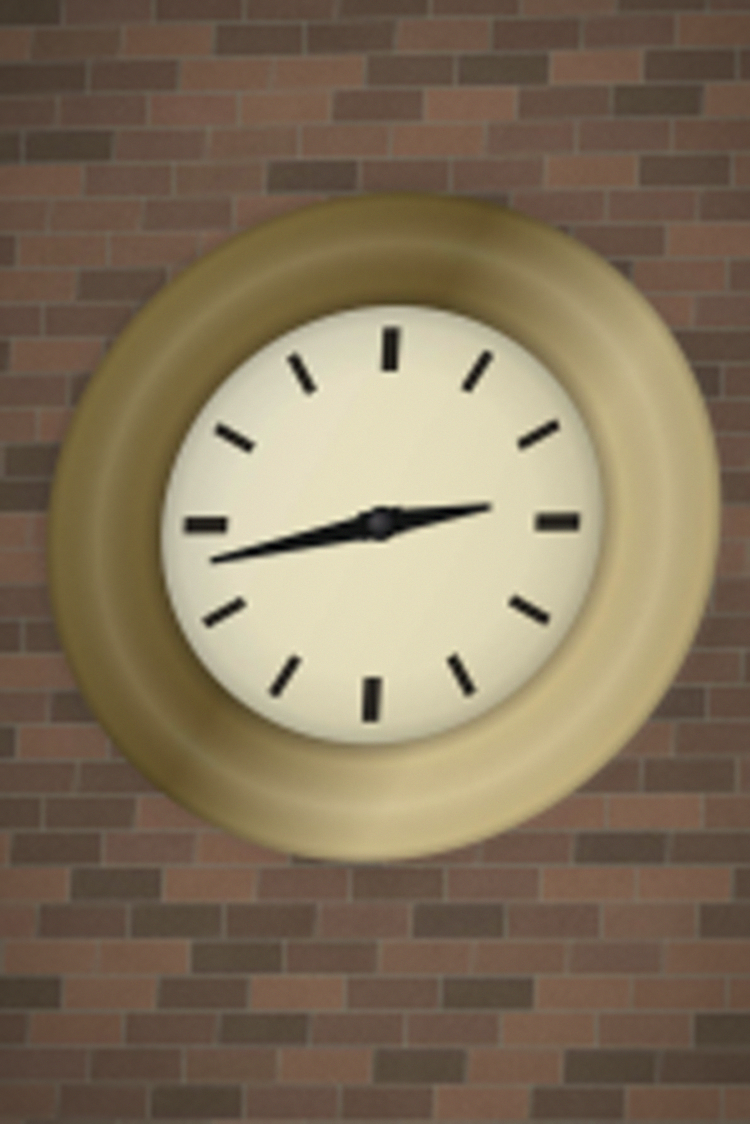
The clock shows **2:43**
